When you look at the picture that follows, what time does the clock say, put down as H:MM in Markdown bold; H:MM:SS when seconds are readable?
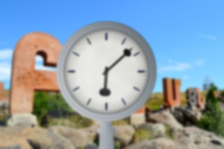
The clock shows **6:08**
